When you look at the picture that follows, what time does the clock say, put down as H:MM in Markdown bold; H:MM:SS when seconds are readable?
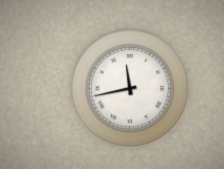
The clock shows **11:43**
